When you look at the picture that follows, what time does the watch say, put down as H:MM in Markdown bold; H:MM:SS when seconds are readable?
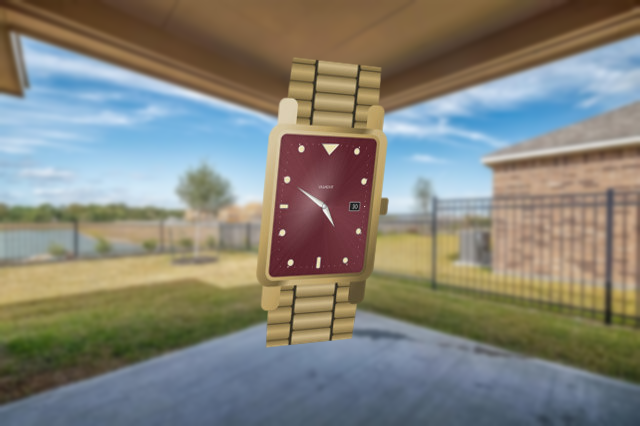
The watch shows **4:50**
